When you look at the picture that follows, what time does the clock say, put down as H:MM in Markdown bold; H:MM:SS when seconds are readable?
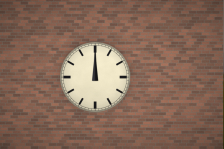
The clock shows **12:00**
